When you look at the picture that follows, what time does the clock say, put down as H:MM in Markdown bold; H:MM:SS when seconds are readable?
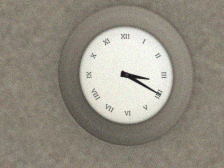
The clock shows **3:20**
